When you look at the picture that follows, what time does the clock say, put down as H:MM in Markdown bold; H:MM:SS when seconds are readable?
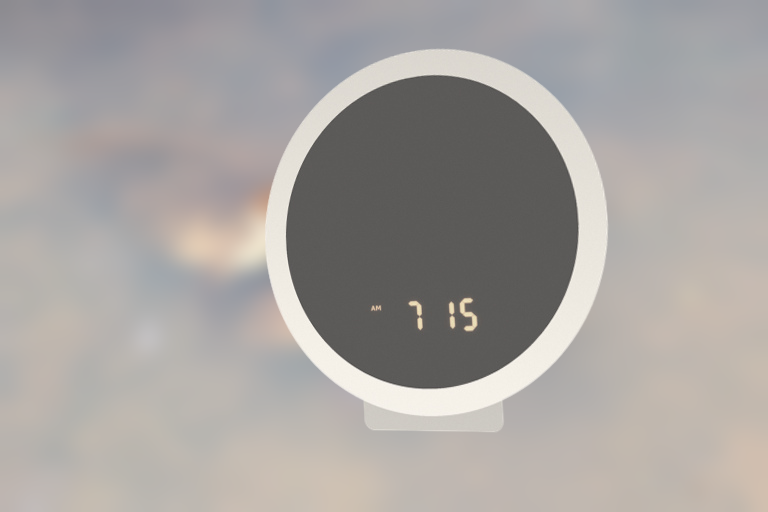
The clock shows **7:15**
